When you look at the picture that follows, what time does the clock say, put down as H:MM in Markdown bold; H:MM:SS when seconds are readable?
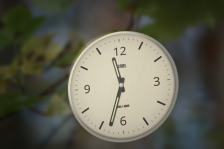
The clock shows **11:33**
